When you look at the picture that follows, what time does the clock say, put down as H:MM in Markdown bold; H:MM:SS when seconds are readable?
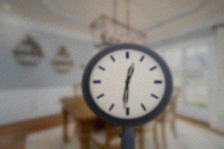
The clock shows **12:31**
